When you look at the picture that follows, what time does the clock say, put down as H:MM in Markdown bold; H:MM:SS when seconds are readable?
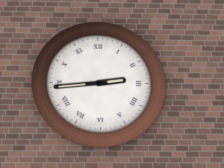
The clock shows **2:44**
